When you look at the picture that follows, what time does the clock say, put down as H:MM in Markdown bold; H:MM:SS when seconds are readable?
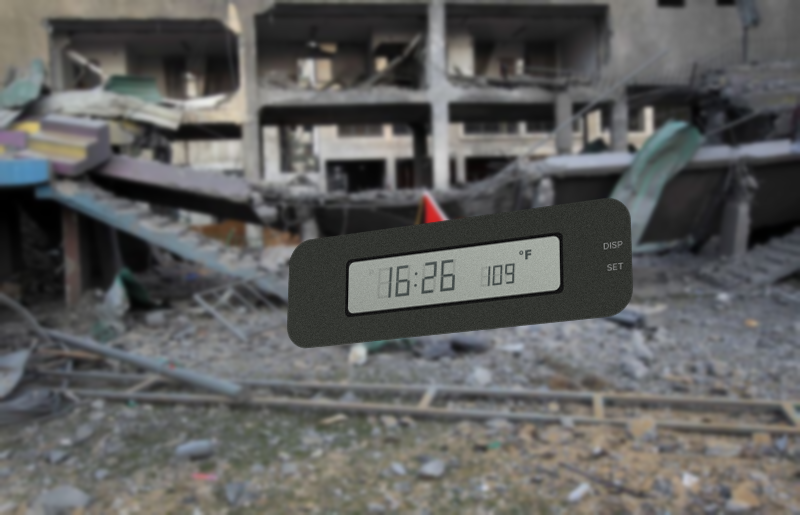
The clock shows **16:26**
